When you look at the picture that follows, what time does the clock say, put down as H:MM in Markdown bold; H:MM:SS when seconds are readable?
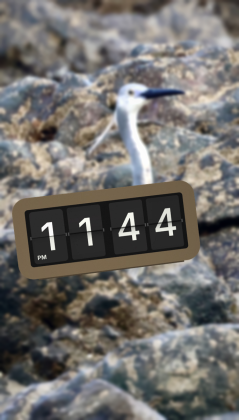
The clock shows **11:44**
